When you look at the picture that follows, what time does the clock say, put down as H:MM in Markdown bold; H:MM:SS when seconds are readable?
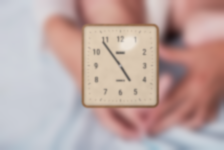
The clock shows **4:54**
